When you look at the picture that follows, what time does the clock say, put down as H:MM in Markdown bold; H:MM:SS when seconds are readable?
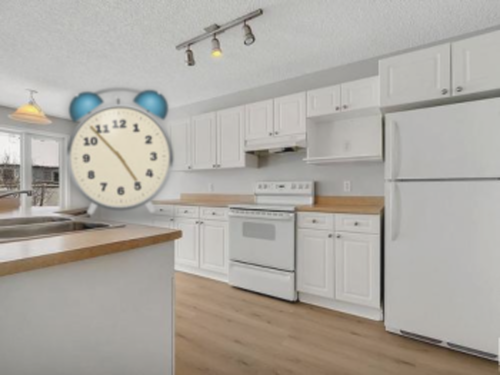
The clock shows **4:53**
